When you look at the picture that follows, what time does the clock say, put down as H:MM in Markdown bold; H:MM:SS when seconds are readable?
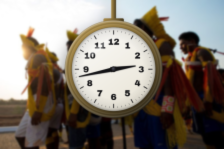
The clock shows **2:43**
